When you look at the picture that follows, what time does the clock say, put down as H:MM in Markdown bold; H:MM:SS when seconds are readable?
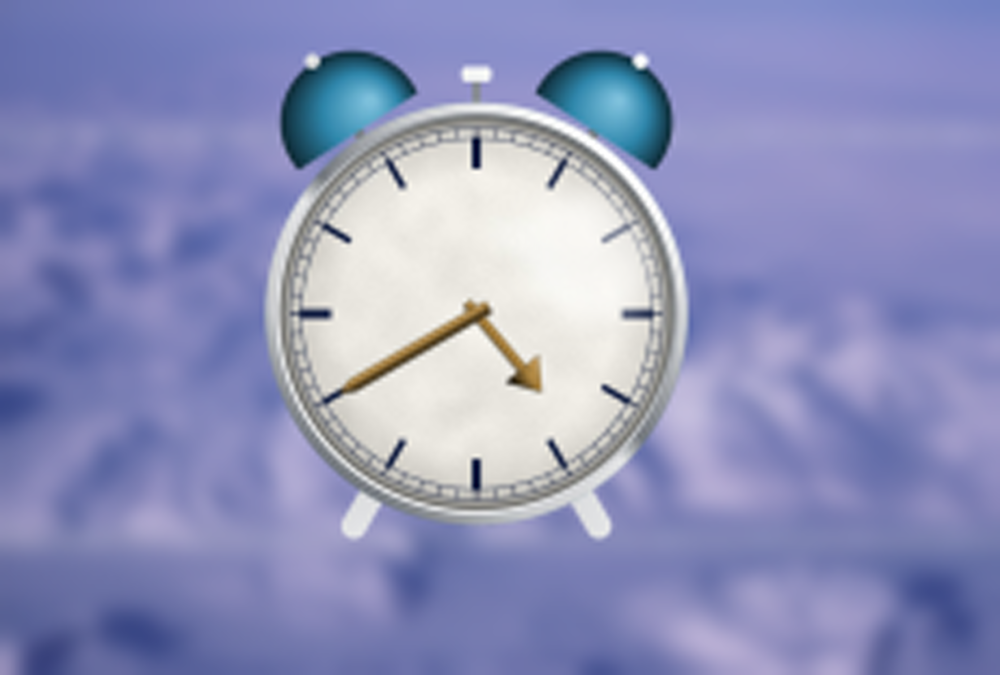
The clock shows **4:40**
